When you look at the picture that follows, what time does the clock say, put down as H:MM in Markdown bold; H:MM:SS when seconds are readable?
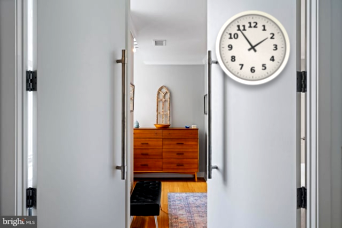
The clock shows **1:54**
